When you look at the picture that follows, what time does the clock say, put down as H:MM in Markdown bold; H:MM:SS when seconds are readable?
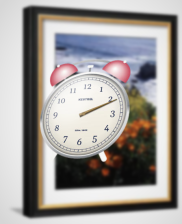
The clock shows **2:11**
